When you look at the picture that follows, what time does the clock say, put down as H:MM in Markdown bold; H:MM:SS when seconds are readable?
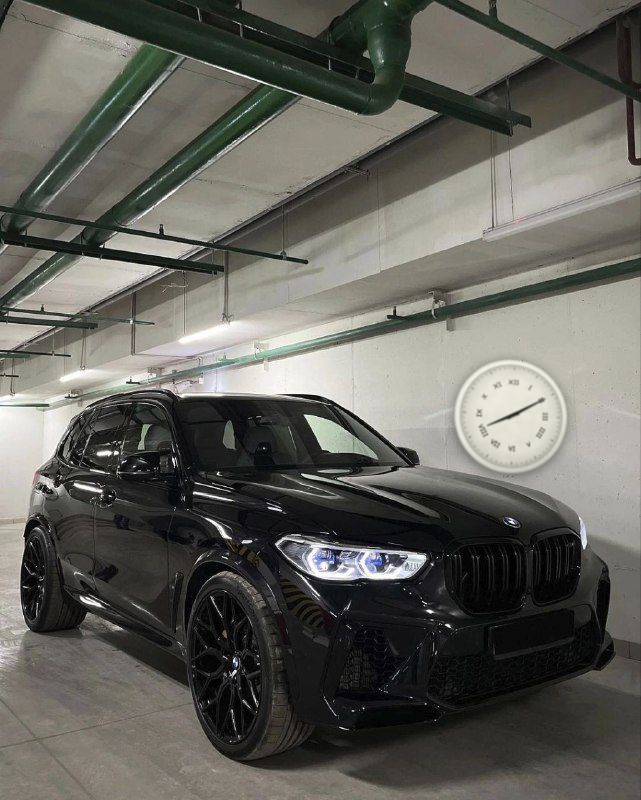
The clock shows **8:10**
